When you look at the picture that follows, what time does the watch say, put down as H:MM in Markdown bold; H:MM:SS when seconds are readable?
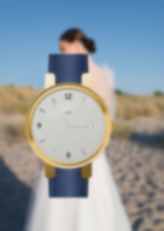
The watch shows **2:54**
